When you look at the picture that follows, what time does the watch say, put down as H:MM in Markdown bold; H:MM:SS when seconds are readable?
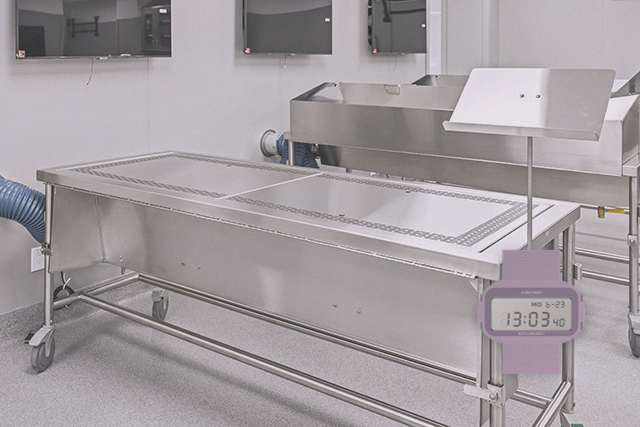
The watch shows **13:03:40**
